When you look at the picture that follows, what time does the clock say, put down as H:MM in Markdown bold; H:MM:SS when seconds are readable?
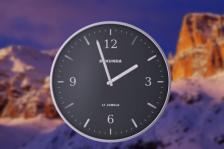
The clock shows **1:57**
